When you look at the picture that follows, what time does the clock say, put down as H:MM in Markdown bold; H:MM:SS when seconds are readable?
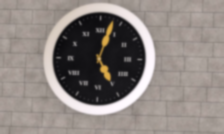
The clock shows **5:03**
